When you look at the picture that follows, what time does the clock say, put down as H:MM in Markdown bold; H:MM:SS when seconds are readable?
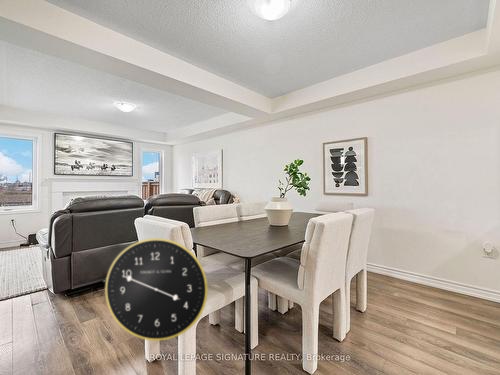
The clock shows **3:49**
